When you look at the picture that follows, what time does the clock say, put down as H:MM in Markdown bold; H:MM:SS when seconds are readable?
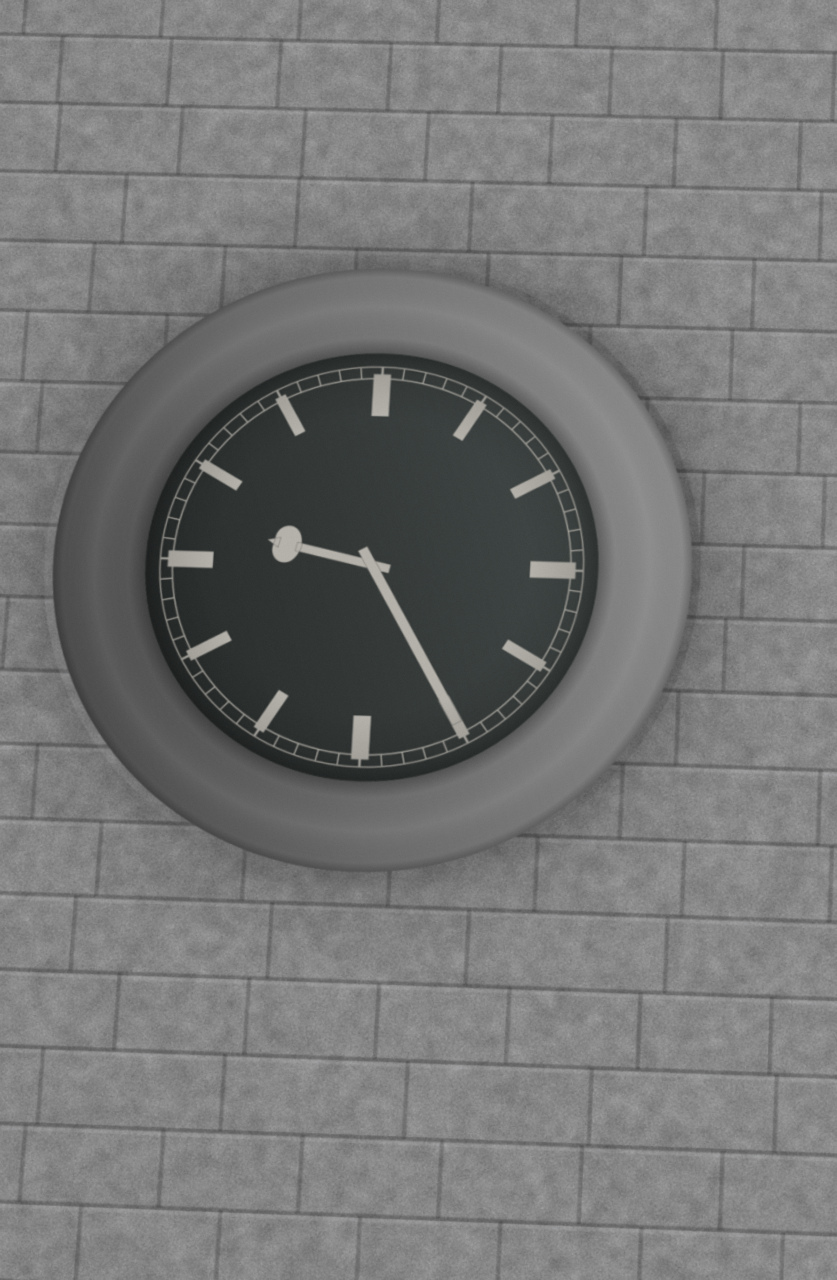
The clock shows **9:25**
